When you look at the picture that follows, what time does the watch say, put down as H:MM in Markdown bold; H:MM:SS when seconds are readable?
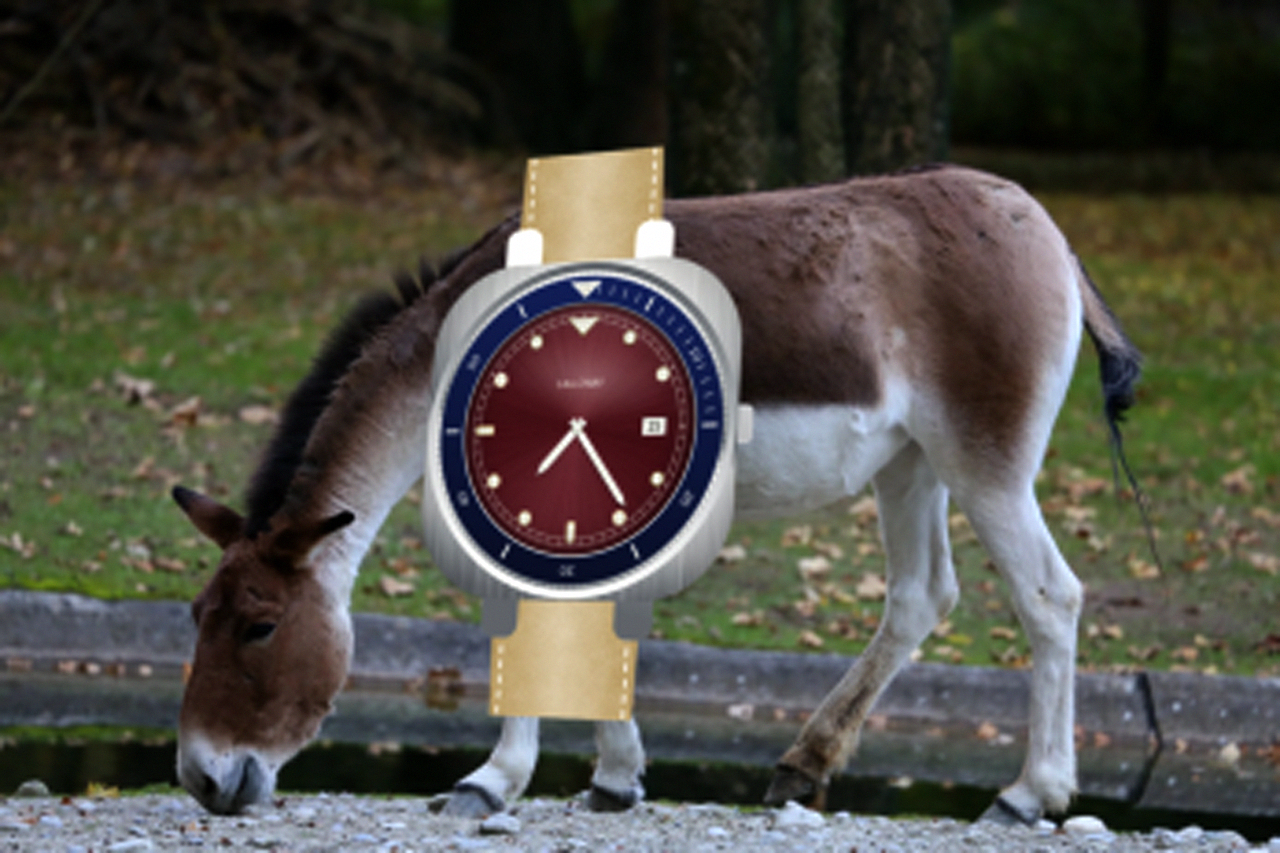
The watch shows **7:24**
